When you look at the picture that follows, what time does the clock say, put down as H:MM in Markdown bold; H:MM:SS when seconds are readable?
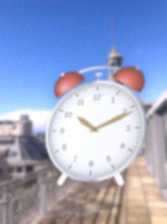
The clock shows **10:11**
